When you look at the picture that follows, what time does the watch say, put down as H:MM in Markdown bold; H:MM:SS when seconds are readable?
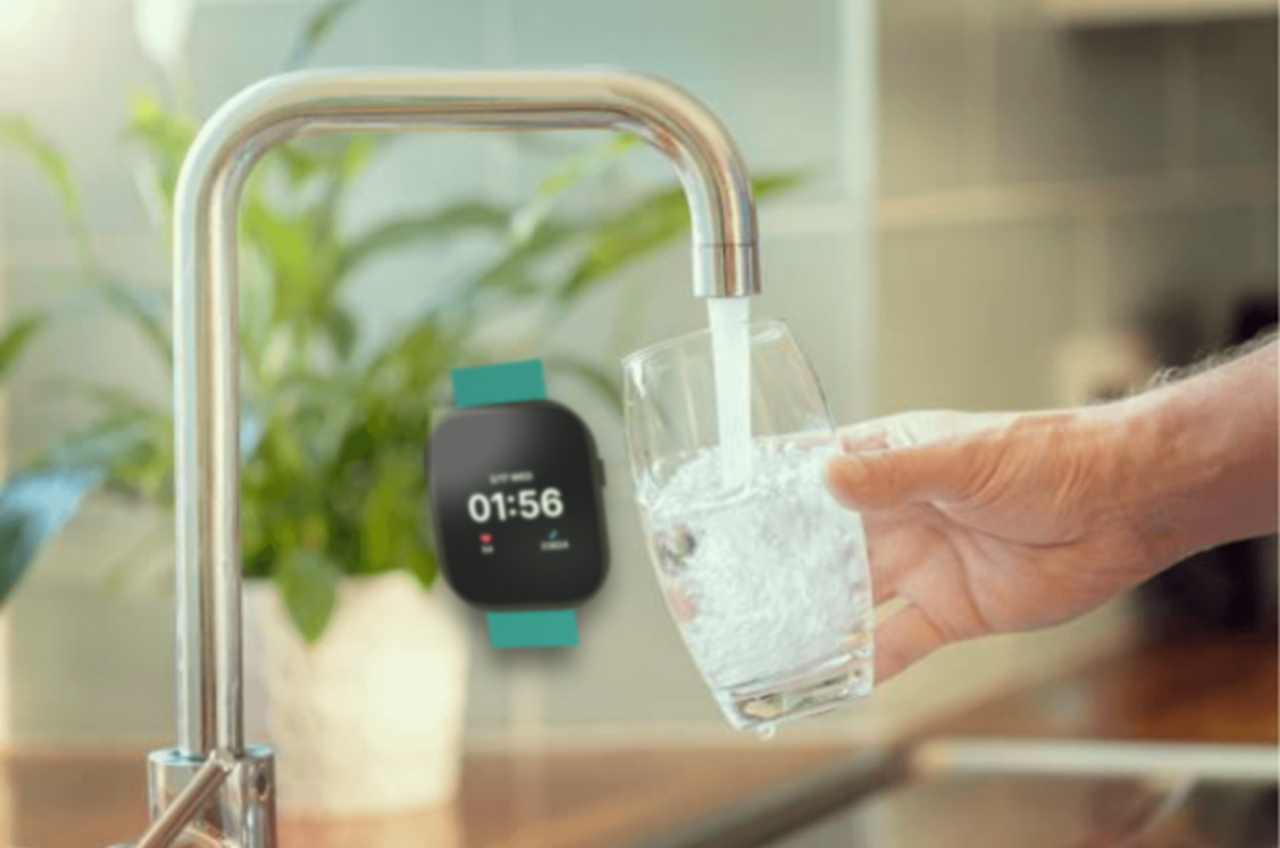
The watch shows **1:56**
